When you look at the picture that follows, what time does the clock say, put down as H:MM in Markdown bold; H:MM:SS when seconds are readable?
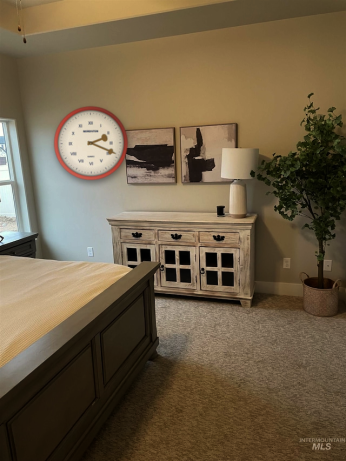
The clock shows **2:19**
